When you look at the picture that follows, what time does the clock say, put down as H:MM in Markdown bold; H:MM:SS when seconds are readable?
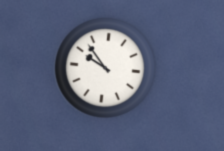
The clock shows **9:53**
